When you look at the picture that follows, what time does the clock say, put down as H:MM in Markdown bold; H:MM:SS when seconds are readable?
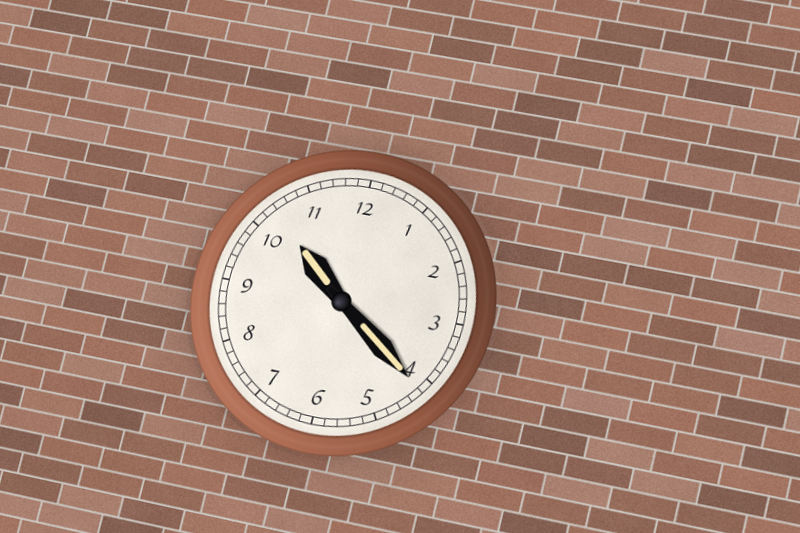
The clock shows **10:21**
